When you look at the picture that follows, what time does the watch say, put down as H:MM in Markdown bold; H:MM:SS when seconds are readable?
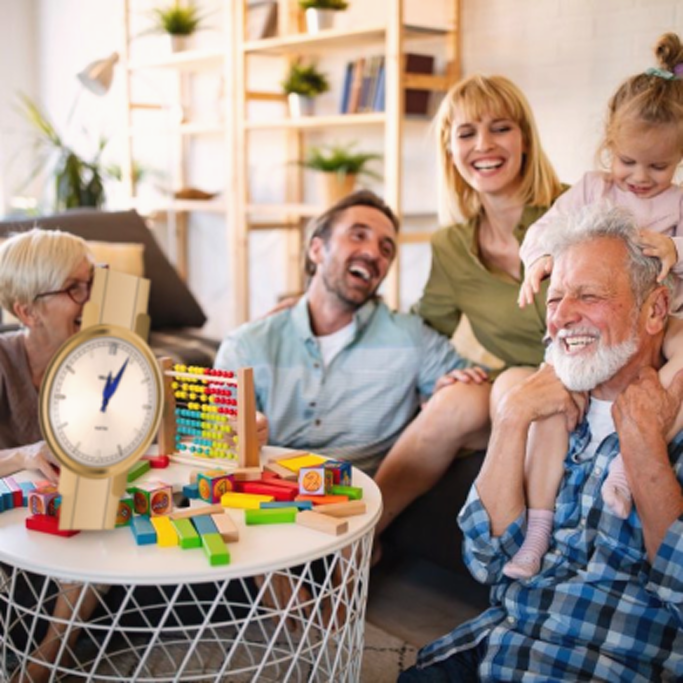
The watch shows **12:04**
